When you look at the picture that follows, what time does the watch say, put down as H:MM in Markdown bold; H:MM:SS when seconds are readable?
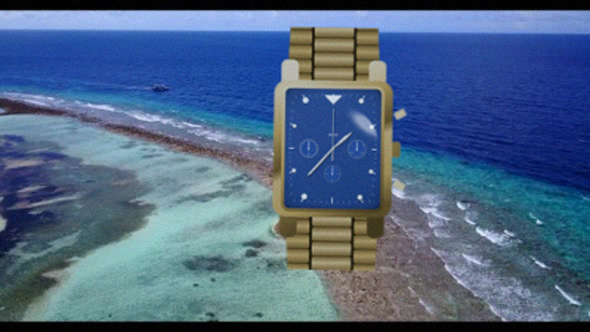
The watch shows **1:37**
